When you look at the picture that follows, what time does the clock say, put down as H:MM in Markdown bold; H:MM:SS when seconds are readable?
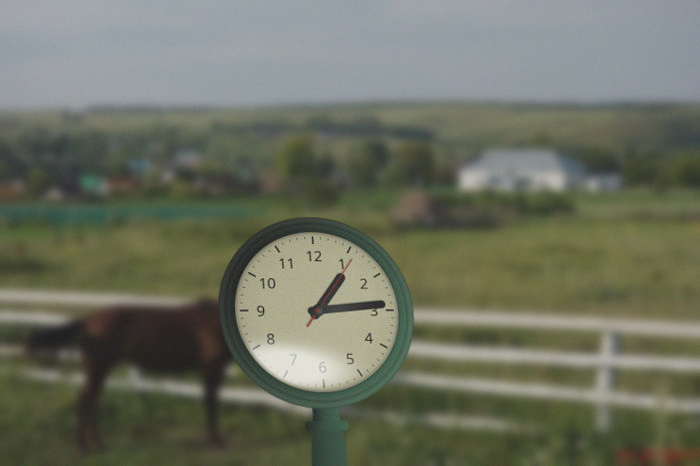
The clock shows **1:14:06**
